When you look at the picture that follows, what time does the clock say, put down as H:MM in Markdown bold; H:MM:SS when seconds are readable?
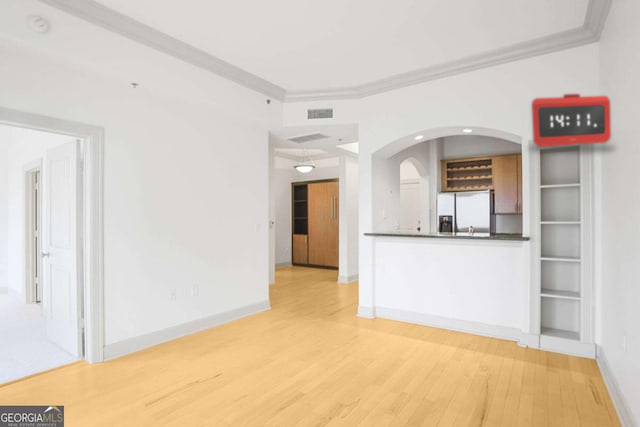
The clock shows **14:11**
